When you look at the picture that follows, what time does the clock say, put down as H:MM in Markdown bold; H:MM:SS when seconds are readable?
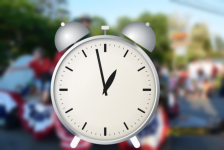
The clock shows **12:58**
